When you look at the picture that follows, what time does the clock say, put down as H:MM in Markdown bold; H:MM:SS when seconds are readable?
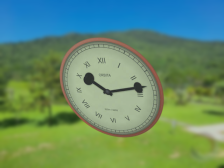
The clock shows **10:13**
